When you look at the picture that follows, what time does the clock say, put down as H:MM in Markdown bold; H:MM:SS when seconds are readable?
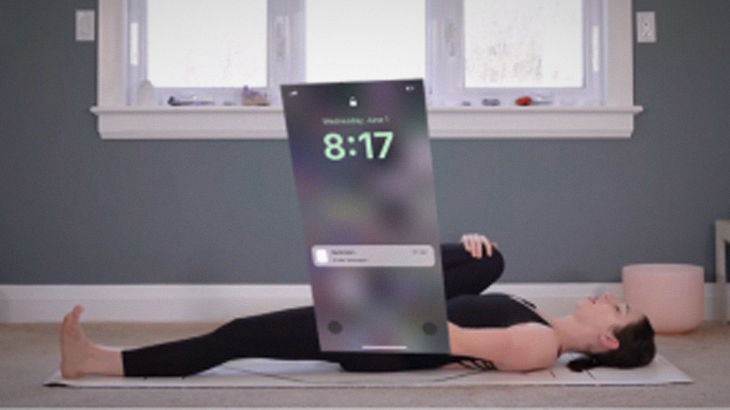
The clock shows **8:17**
